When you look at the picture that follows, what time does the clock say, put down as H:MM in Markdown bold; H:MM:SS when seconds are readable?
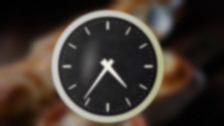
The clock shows **4:36**
